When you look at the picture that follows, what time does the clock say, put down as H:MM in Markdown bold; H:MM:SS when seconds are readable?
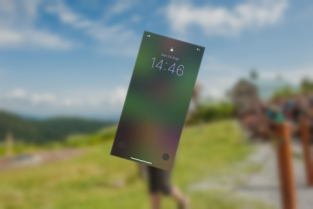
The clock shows **14:46**
